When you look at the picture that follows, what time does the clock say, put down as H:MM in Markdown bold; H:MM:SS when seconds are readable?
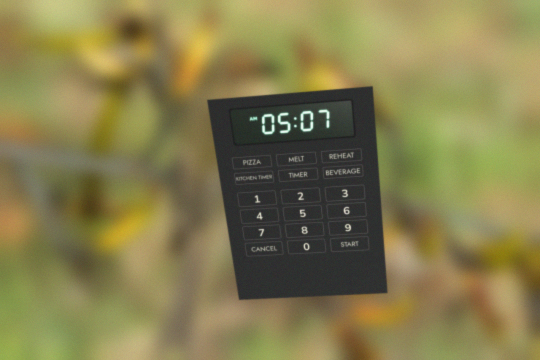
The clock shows **5:07**
